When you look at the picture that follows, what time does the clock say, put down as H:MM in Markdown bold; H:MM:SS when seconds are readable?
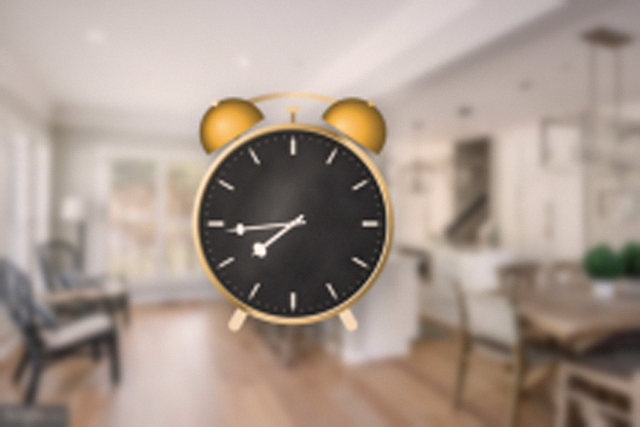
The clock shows **7:44**
